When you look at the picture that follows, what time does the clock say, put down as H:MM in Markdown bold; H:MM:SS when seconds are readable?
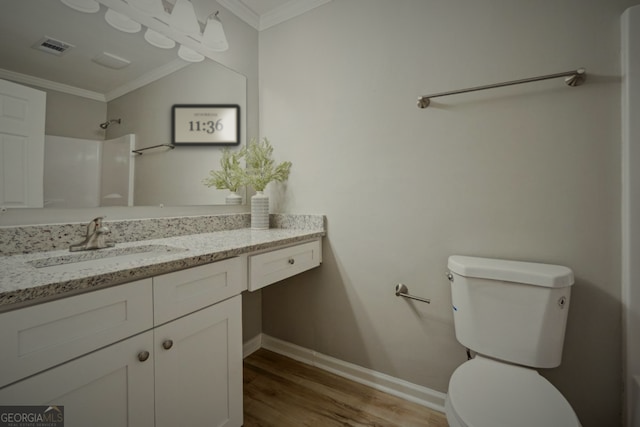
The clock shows **11:36**
